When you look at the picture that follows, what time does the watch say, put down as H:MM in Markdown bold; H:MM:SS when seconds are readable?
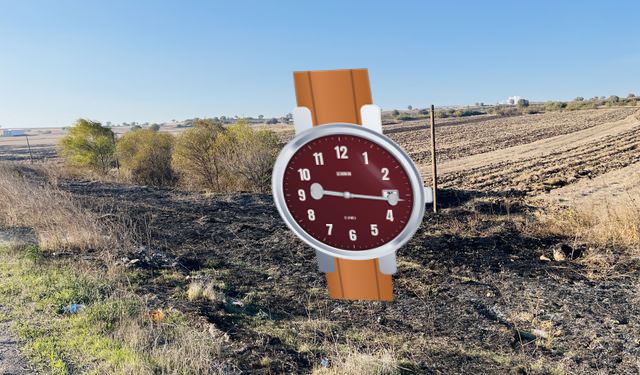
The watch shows **9:16**
